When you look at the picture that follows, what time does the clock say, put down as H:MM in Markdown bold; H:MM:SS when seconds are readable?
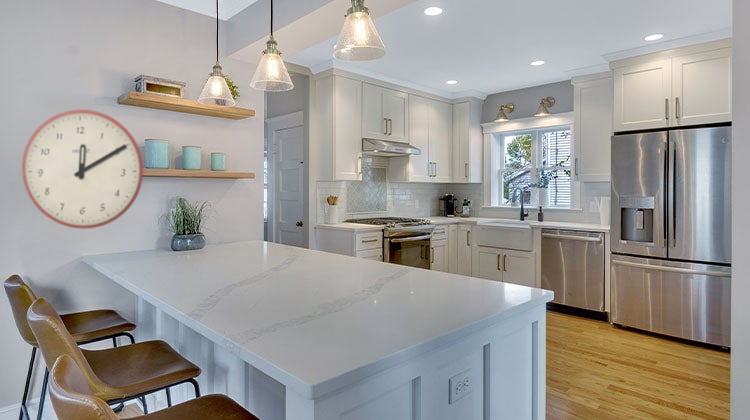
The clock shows **12:10**
